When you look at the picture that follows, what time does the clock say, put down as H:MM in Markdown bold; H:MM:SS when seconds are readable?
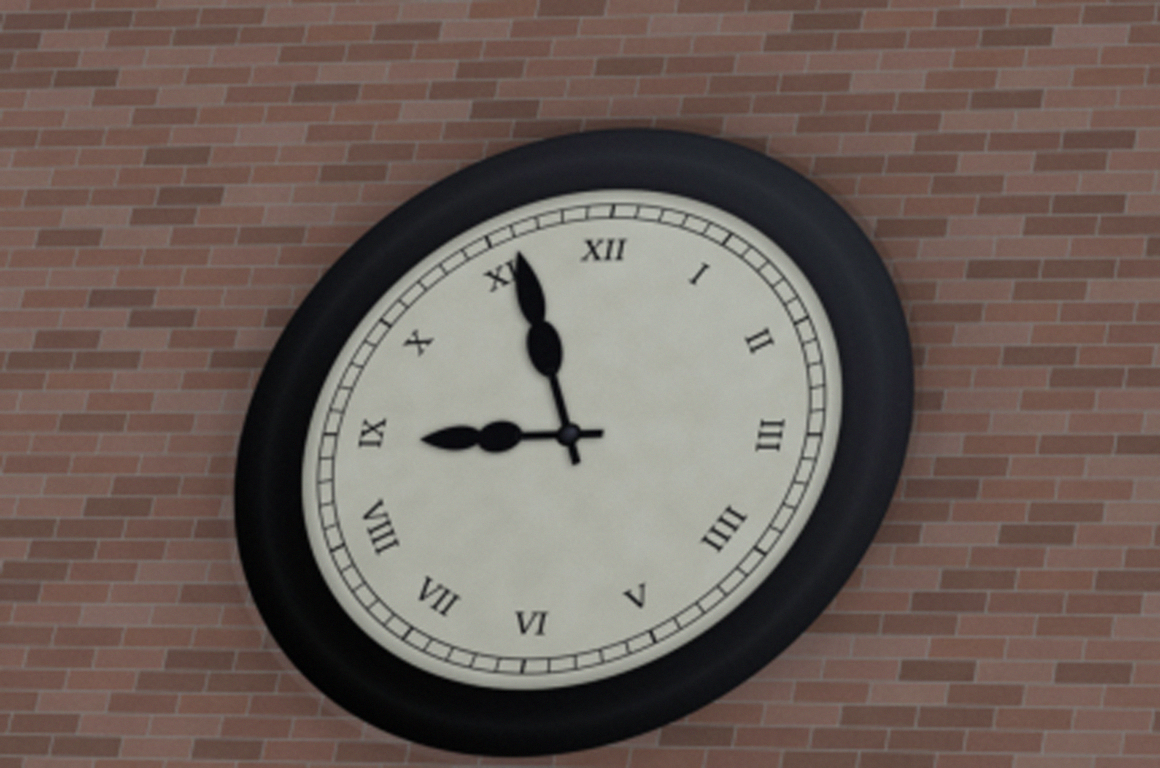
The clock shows **8:56**
